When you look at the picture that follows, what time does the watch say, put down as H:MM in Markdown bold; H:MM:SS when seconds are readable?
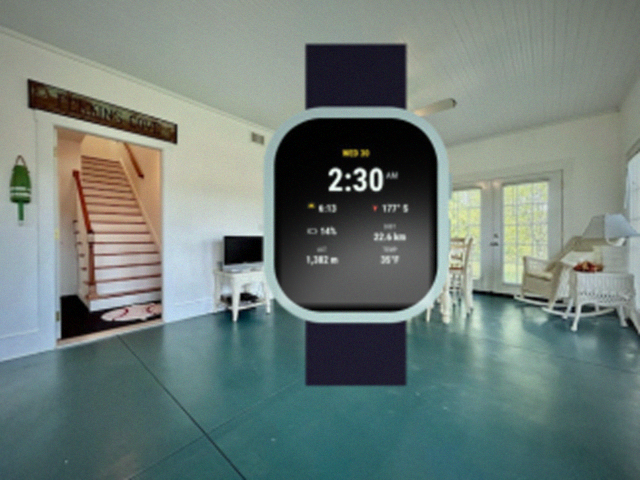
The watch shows **2:30**
